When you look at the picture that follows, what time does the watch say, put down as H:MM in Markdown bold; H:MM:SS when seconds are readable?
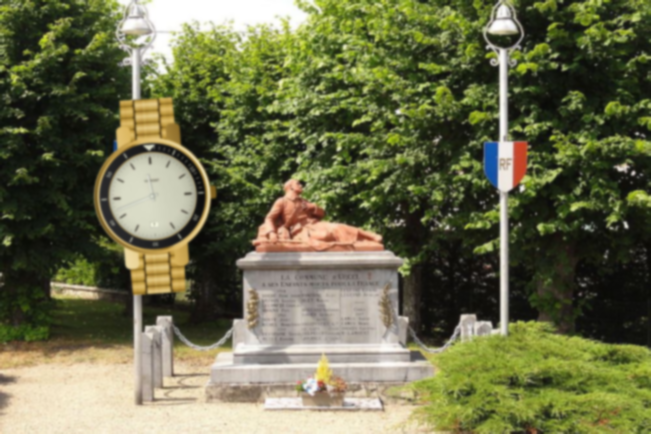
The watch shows **11:42**
